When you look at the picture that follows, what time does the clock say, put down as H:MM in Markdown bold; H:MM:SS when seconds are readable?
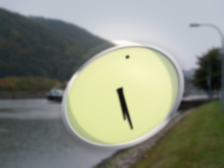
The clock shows **5:26**
